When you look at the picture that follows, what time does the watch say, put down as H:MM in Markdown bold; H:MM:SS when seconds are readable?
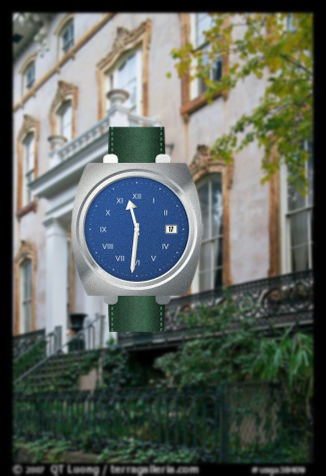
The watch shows **11:31**
